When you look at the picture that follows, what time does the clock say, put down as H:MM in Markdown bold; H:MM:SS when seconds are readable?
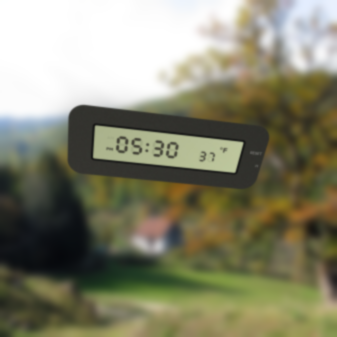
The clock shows **5:30**
